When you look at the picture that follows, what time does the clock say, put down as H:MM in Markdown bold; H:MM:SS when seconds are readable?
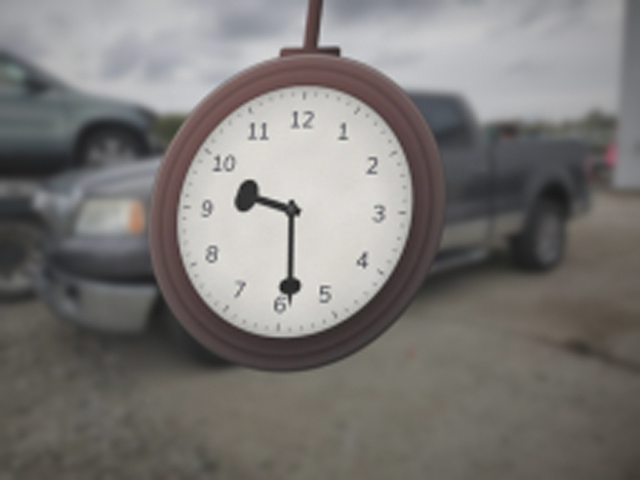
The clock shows **9:29**
